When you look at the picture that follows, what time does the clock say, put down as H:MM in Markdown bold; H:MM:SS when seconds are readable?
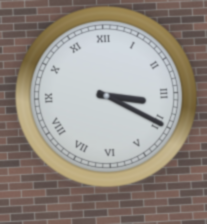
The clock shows **3:20**
